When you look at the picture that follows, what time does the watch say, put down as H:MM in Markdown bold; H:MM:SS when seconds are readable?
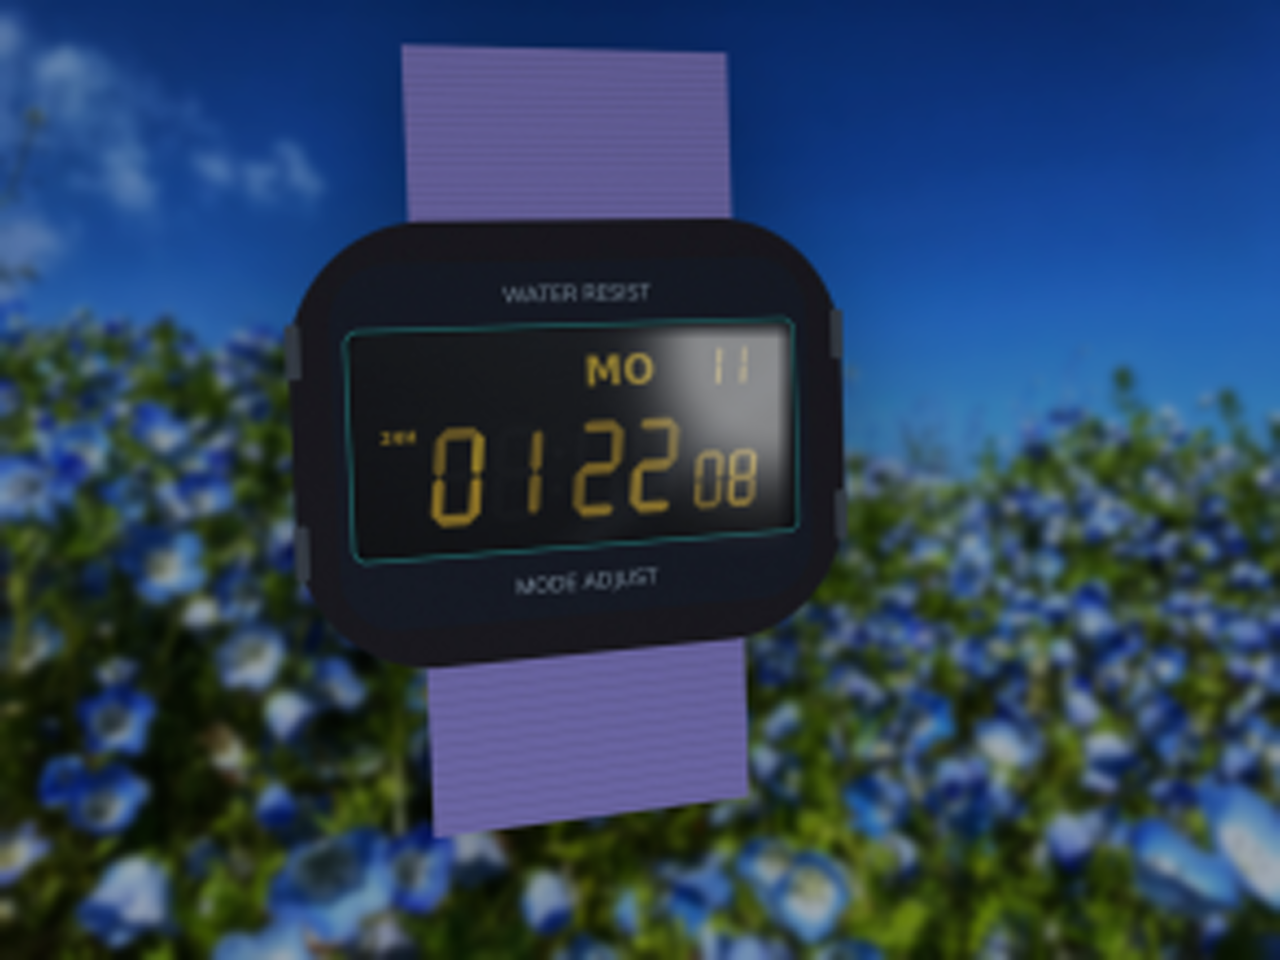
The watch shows **1:22:08**
